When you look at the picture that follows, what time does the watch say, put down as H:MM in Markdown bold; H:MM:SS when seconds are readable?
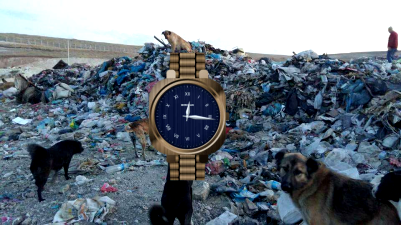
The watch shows **12:16**
